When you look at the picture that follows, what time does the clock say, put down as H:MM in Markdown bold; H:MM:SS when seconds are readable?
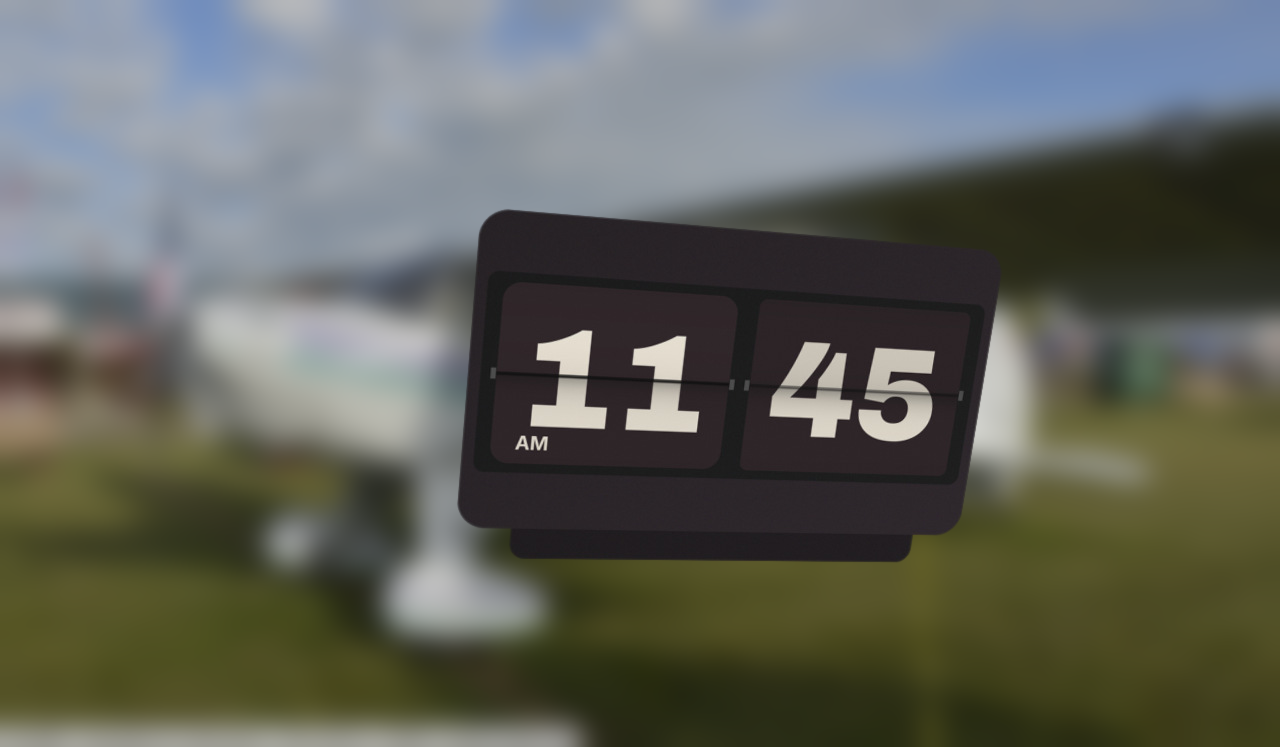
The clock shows **11:45**
